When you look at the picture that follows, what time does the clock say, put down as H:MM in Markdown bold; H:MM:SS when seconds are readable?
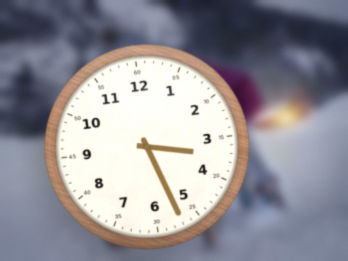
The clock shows **3:27**
